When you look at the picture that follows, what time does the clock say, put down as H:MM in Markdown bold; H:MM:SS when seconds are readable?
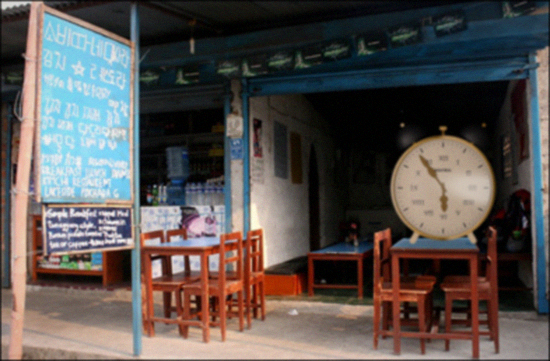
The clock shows **5:54**
